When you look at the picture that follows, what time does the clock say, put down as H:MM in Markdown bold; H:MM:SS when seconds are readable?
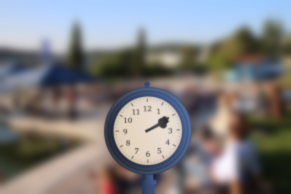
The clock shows **2:10**
